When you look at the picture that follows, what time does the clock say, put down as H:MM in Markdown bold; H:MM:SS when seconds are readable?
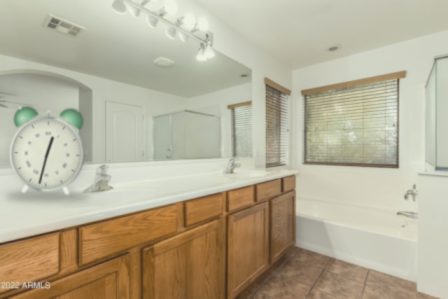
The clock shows **12:32**
